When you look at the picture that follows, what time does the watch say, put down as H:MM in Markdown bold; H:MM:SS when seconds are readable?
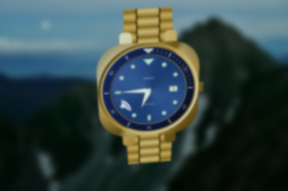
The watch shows **6:45**
